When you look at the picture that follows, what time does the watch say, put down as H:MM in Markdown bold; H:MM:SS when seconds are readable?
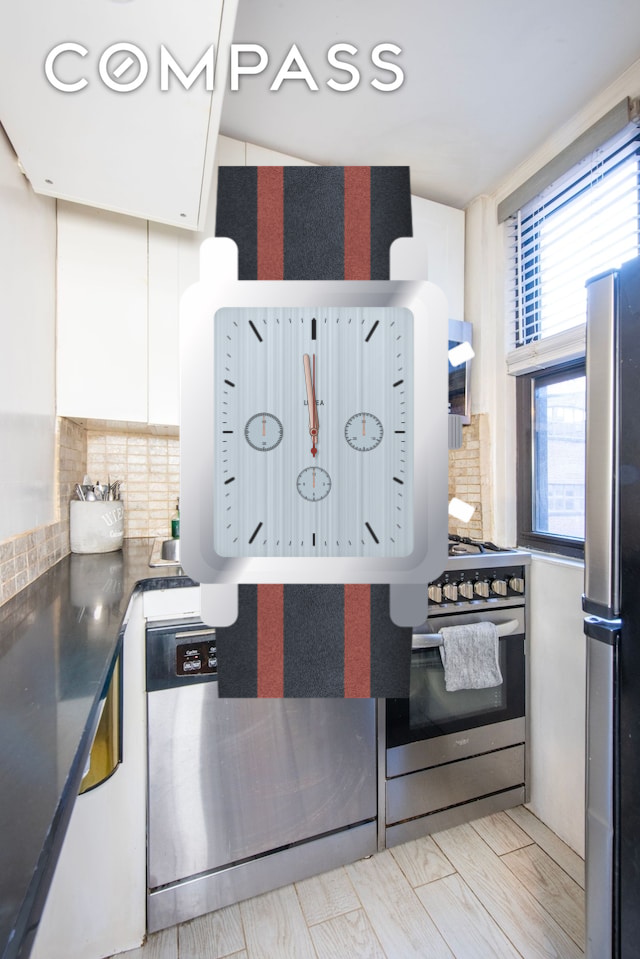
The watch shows **11:59**
